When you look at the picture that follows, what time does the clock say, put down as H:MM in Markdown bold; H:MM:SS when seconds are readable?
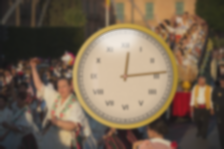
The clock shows **12:14**
